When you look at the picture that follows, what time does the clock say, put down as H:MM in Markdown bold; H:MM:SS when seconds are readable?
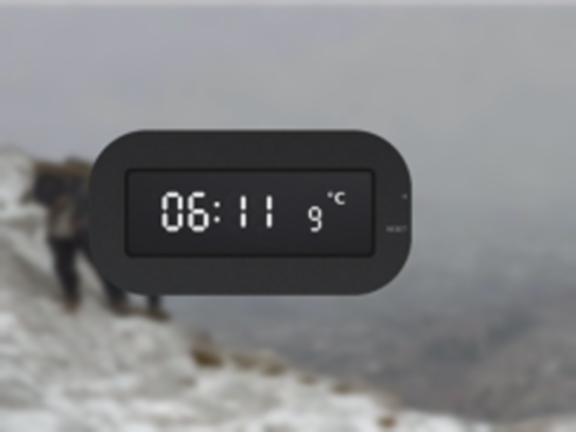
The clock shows **6:11**
